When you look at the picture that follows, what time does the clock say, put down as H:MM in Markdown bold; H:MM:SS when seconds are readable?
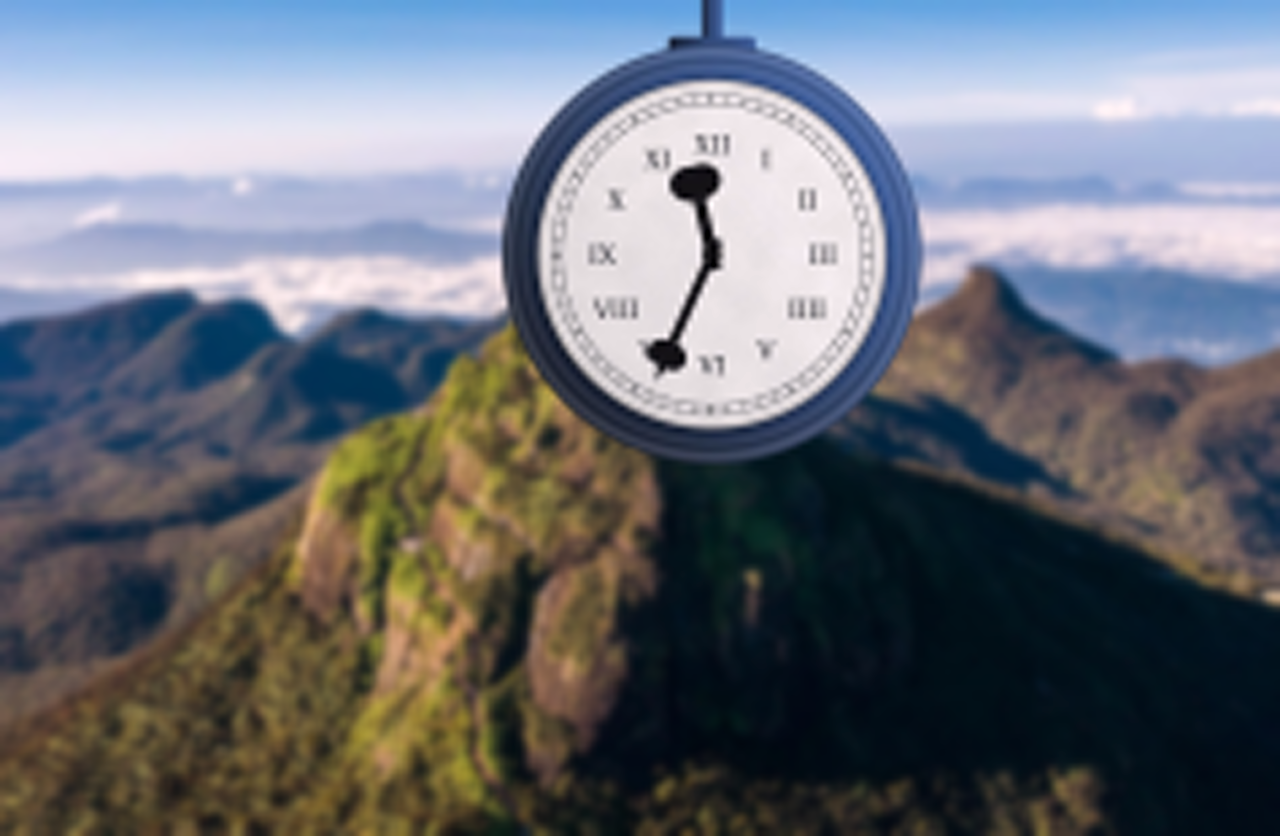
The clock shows **11:34**
